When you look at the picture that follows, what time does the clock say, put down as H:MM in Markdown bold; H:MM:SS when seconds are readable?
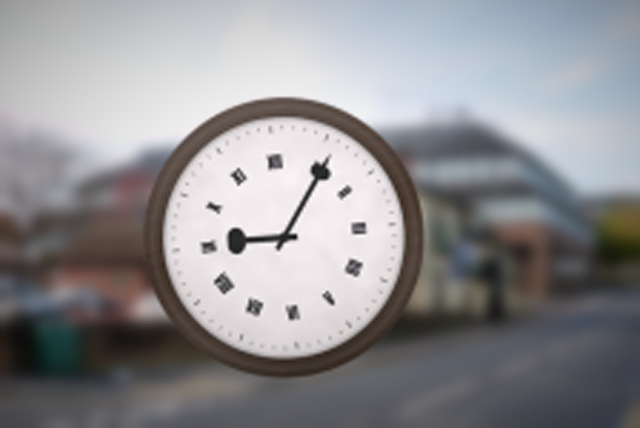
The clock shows **9:06**
